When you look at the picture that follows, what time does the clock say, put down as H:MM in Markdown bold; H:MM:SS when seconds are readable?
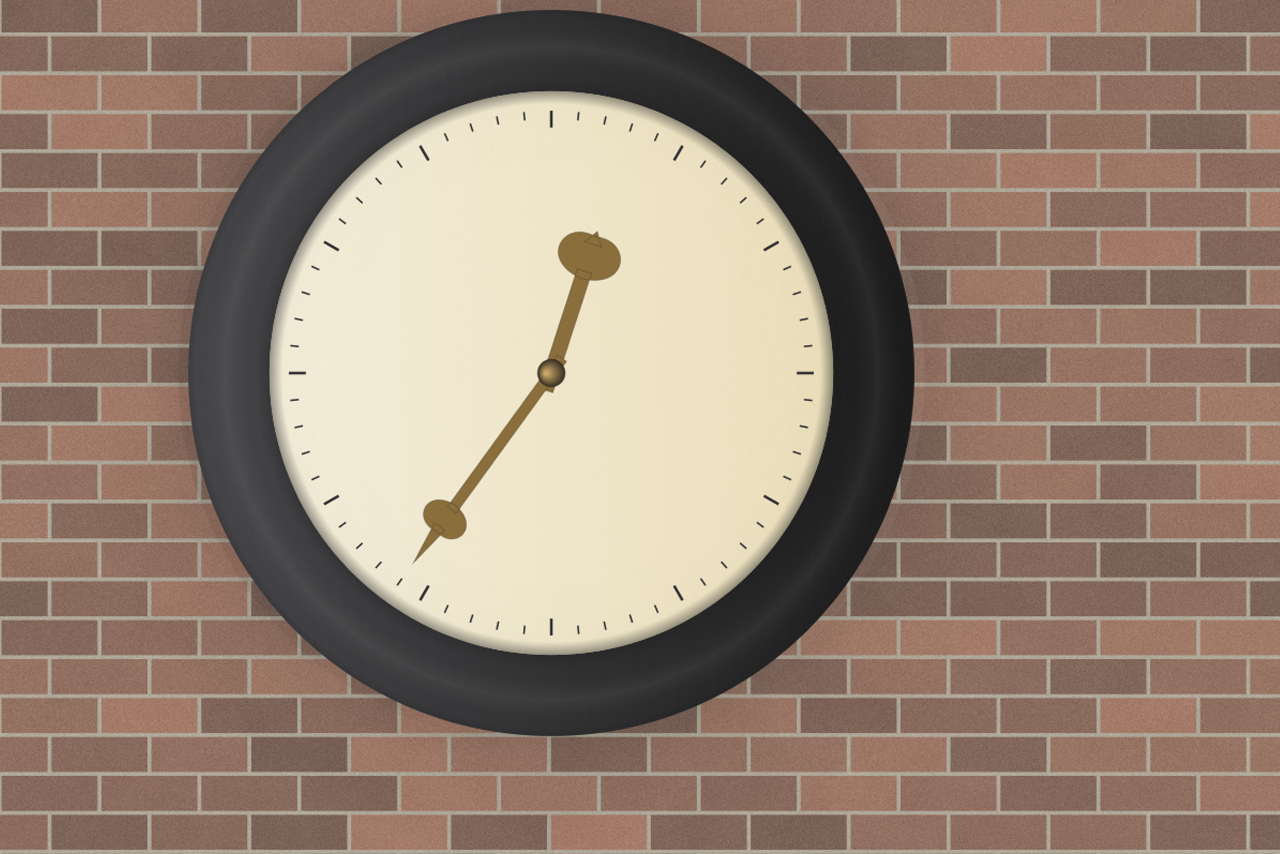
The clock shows **12:36**
